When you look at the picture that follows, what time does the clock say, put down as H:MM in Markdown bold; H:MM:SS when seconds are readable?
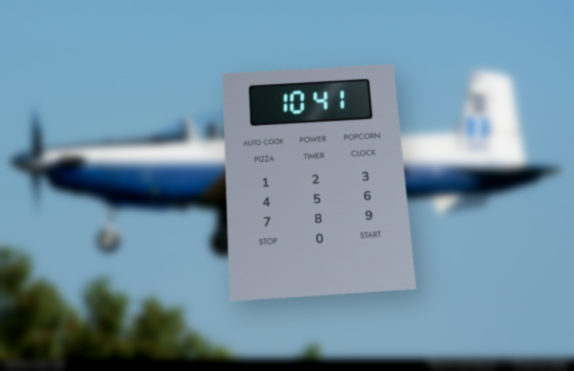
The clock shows **10:41**
